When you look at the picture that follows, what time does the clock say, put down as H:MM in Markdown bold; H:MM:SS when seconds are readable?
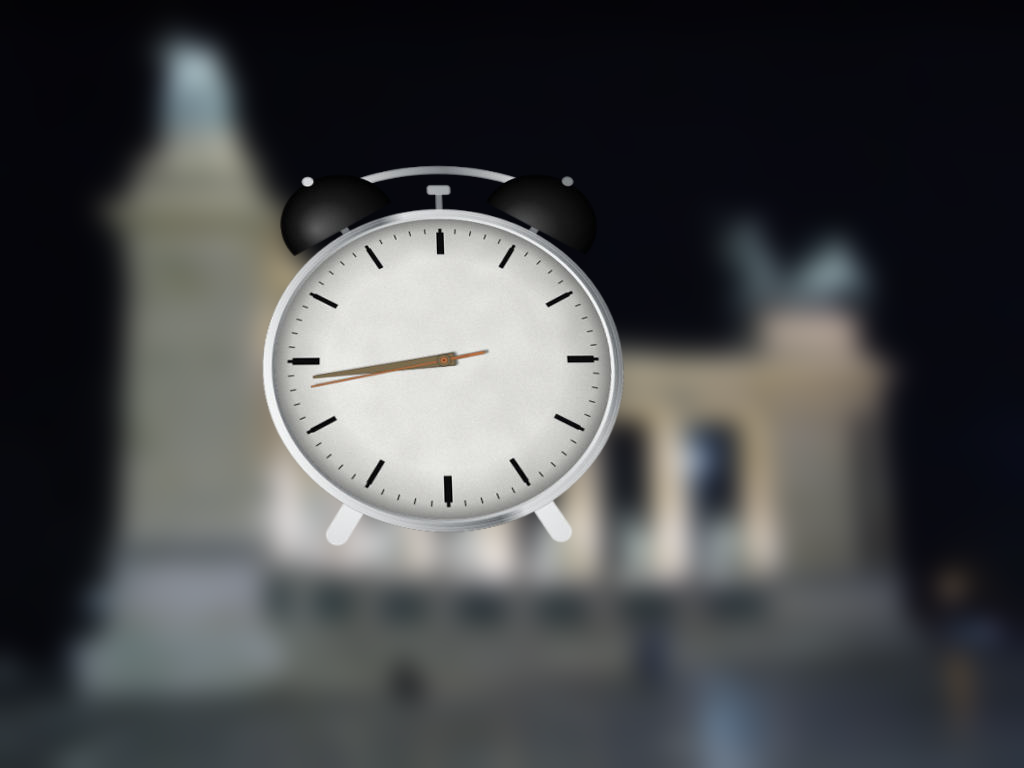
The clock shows **8:43:43**
